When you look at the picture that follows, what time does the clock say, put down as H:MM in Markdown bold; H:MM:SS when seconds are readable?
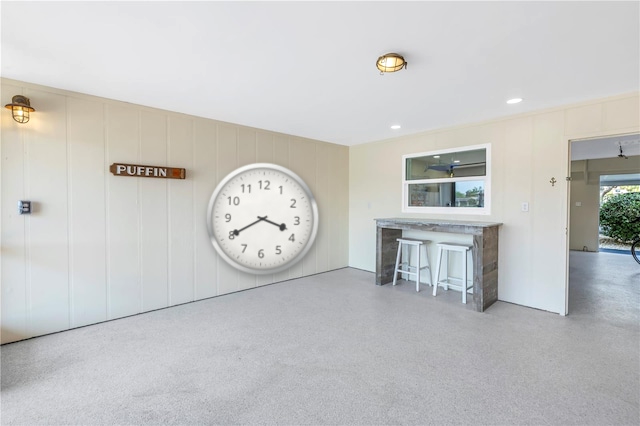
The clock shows **3:40**
